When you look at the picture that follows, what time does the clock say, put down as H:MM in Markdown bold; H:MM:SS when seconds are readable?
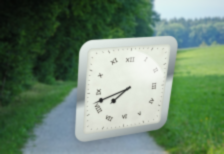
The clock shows **7:42**
